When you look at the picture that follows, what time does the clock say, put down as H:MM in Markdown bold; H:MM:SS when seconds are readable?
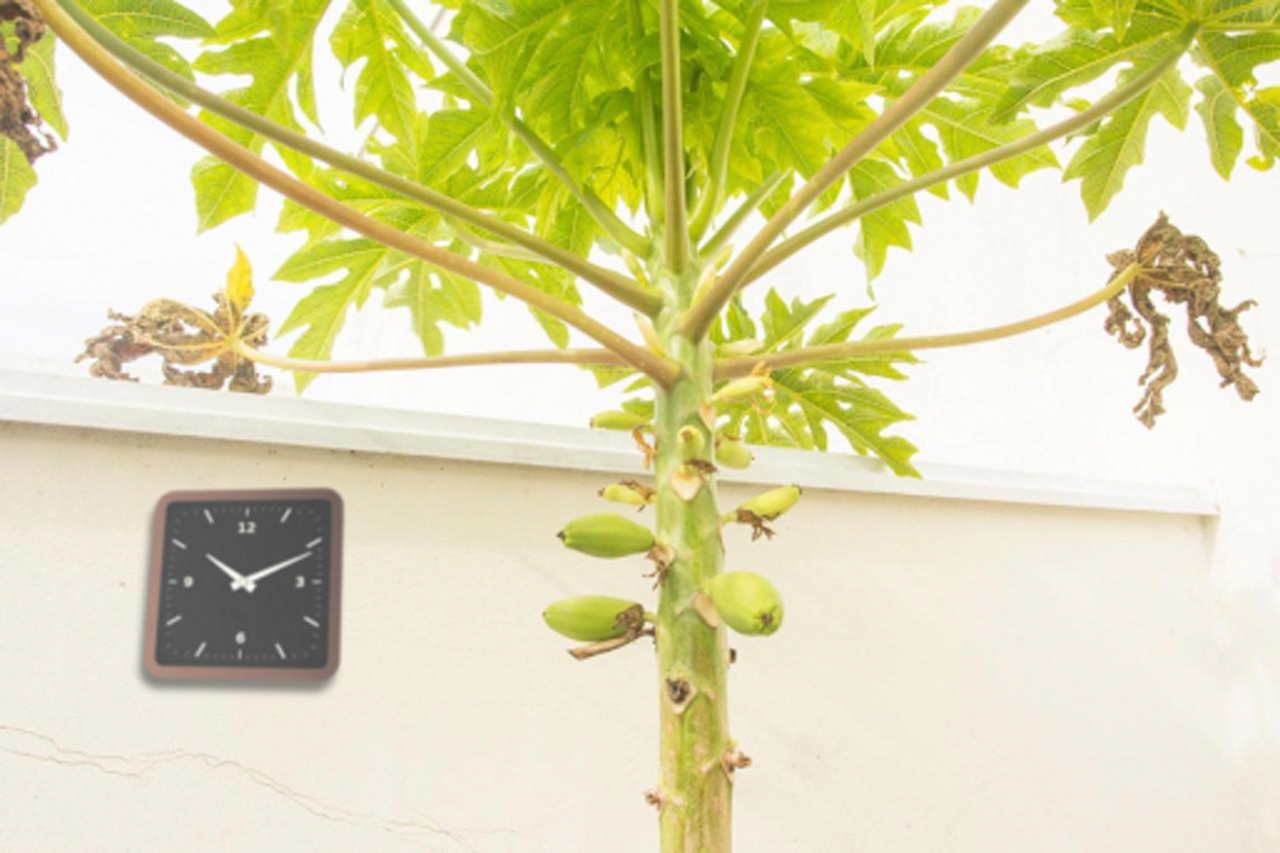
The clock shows **10:11**
